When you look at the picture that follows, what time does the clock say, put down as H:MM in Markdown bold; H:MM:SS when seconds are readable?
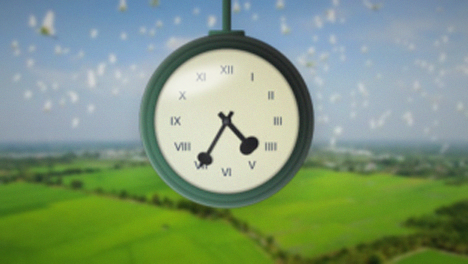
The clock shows **4:35**
